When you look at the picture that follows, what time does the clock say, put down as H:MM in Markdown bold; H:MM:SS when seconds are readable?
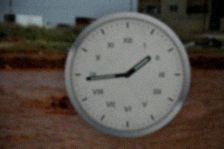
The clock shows **1:44**
